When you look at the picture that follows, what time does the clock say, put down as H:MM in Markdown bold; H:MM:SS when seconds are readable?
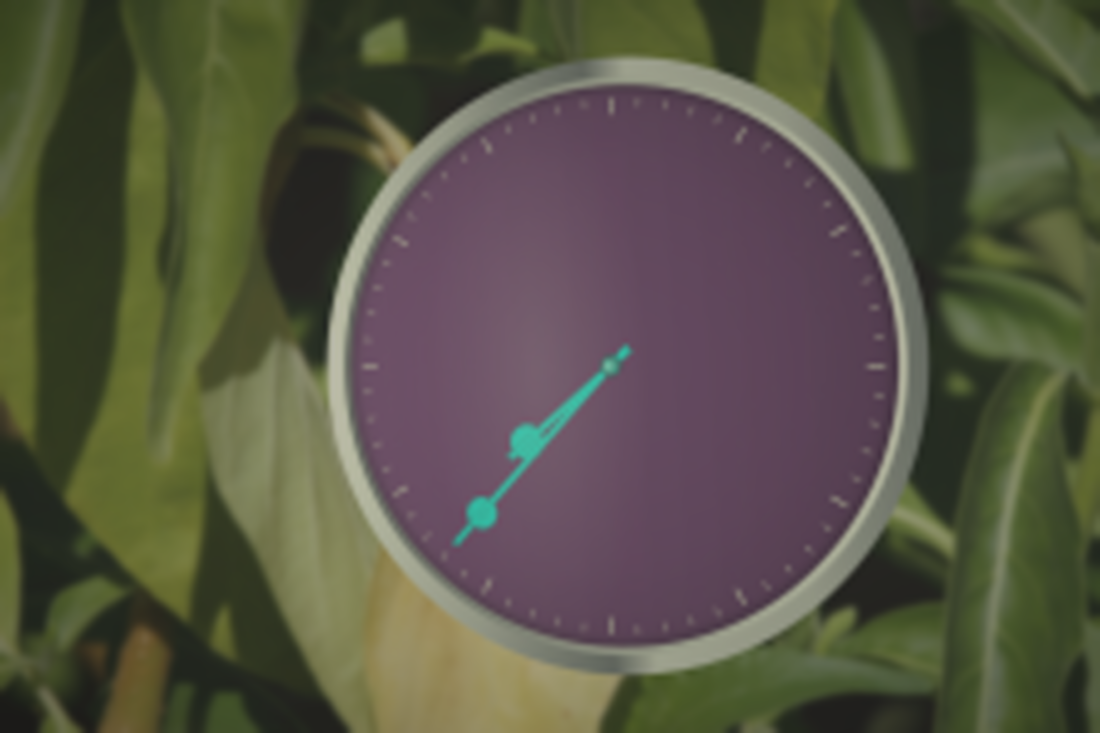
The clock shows **7:37**
